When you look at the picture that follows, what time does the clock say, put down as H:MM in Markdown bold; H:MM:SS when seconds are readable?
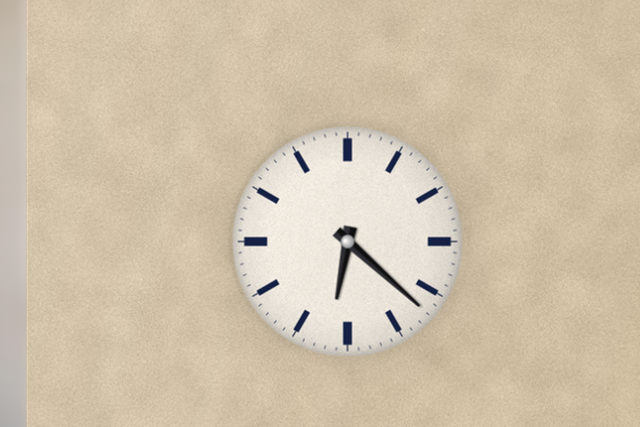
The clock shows **6:22**
